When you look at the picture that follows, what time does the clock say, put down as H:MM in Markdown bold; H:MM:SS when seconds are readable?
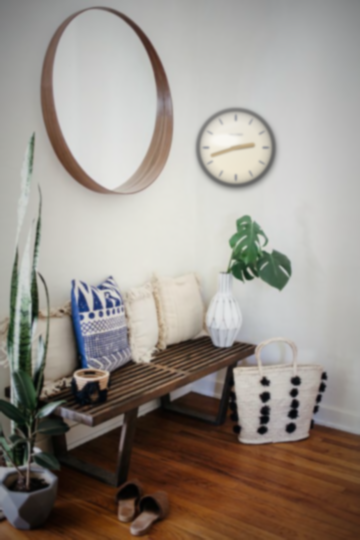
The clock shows **2:42**
